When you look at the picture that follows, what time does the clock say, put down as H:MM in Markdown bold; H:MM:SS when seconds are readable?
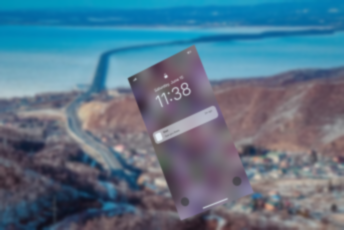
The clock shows **11:38**
